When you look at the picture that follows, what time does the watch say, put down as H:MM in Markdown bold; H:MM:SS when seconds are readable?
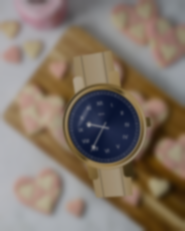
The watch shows **9:36**
